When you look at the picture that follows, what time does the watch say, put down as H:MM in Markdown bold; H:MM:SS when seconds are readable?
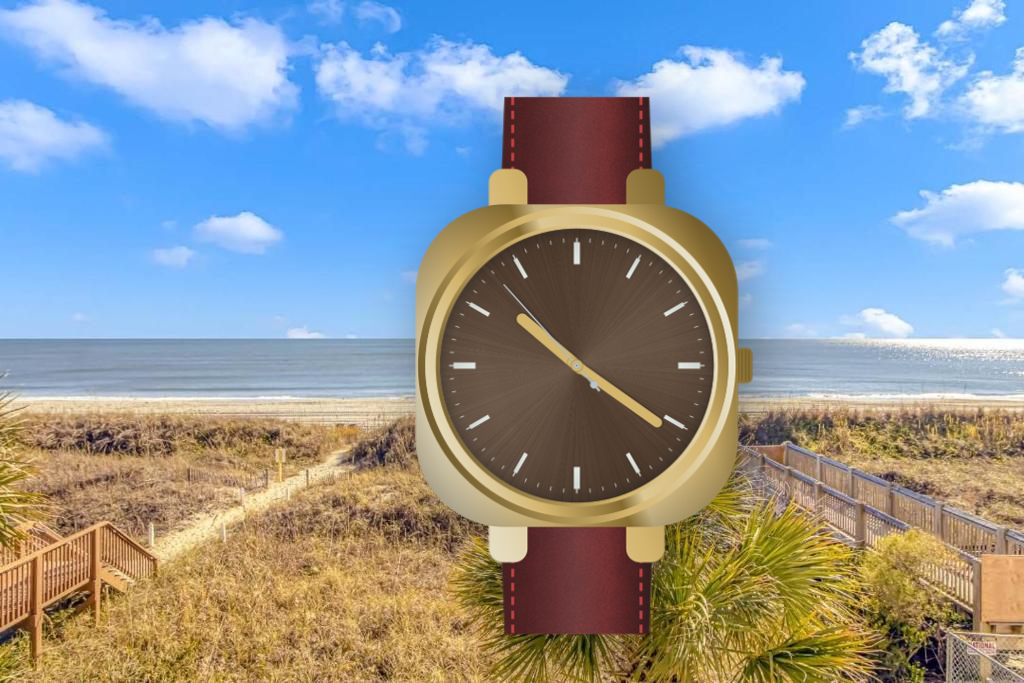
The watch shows **10:20:53**
